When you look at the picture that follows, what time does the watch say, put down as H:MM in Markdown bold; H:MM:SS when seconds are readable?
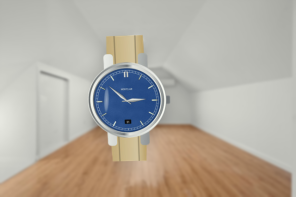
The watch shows **2:52**
